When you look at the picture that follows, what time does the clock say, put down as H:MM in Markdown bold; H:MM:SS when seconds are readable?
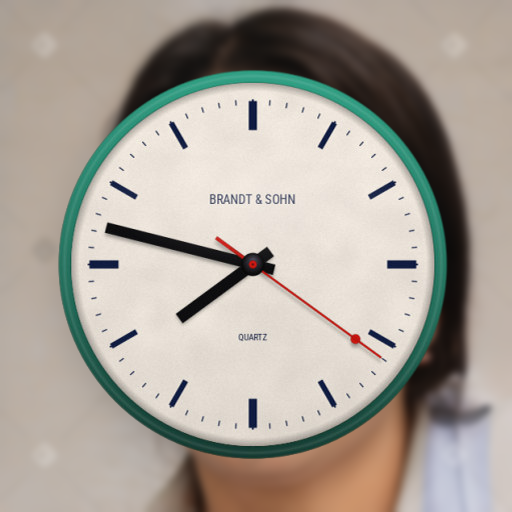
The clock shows **7:47:21**
